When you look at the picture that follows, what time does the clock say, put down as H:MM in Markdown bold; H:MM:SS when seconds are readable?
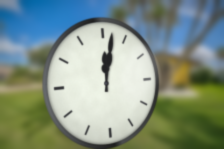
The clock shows **12:02**
